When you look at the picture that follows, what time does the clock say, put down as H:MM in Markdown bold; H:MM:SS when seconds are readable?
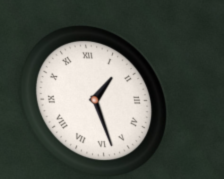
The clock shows **1:28**
